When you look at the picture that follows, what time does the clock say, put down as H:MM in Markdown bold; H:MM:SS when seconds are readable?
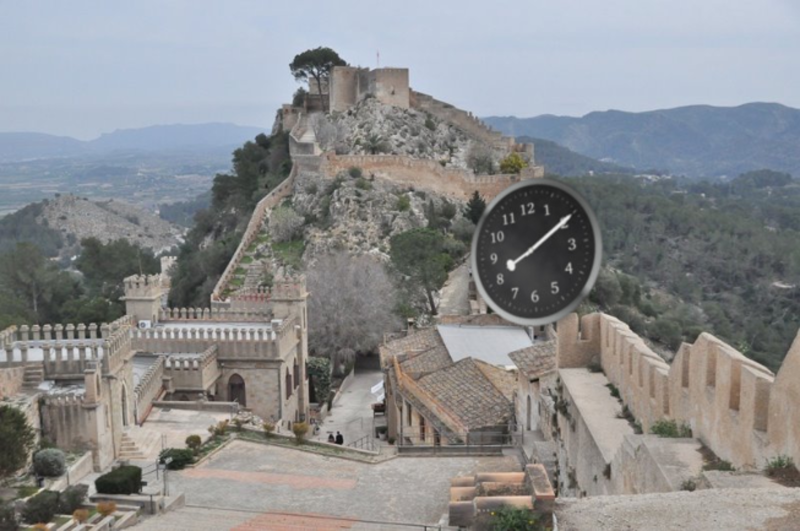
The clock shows **8:10**
